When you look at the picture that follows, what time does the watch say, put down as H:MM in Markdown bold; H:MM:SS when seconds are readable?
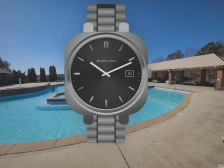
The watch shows **10:11**
